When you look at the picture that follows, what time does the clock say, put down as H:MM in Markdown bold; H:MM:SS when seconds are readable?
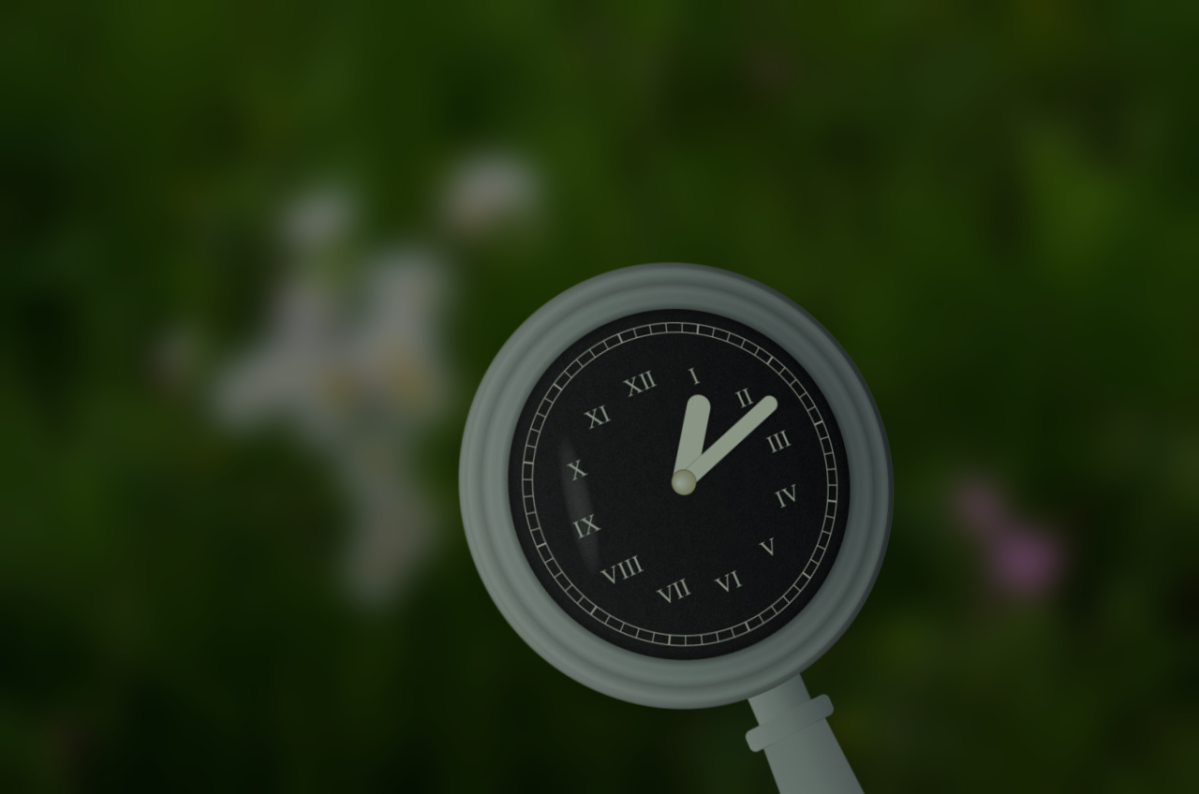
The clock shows **1:12**
